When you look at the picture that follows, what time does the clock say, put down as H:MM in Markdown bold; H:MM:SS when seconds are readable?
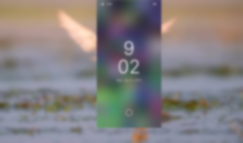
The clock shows **9:02**
